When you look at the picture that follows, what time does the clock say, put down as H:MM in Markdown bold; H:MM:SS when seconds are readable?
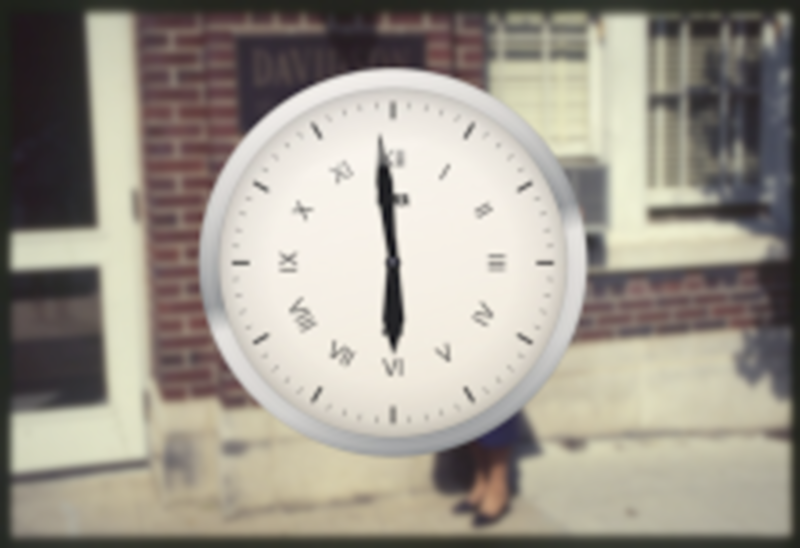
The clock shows **5:59**
